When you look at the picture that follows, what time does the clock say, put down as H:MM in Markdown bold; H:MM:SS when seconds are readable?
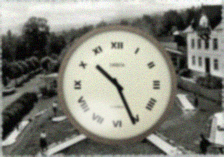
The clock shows **10:26**
